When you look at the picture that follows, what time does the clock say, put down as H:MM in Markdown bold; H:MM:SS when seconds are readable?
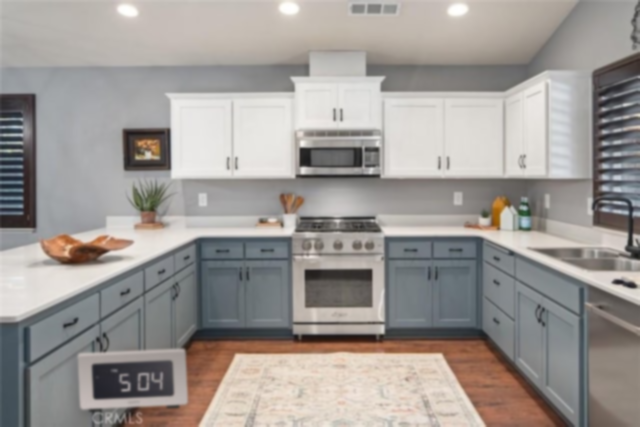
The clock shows **5:04**
